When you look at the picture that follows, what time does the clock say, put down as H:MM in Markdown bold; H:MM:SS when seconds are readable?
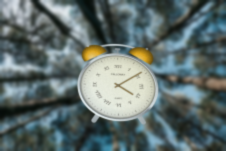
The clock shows **4:09**
